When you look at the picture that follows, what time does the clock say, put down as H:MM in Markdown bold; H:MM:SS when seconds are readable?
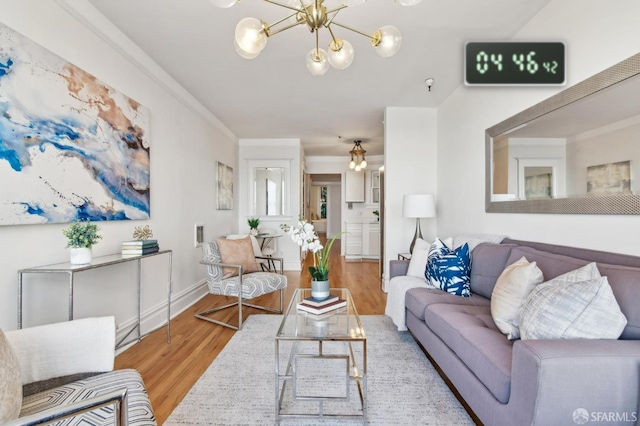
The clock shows **4:46:42**
